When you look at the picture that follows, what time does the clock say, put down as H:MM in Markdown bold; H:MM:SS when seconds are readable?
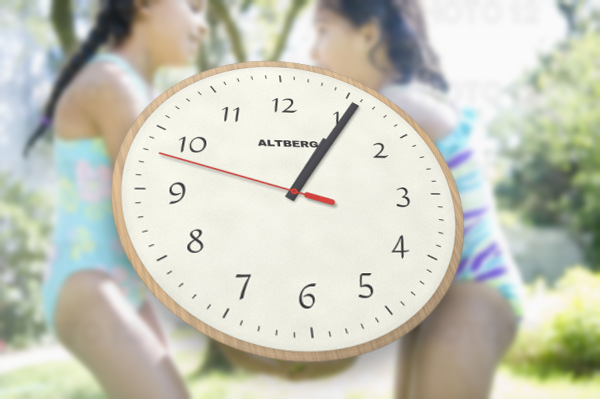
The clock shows **1:05:48**
